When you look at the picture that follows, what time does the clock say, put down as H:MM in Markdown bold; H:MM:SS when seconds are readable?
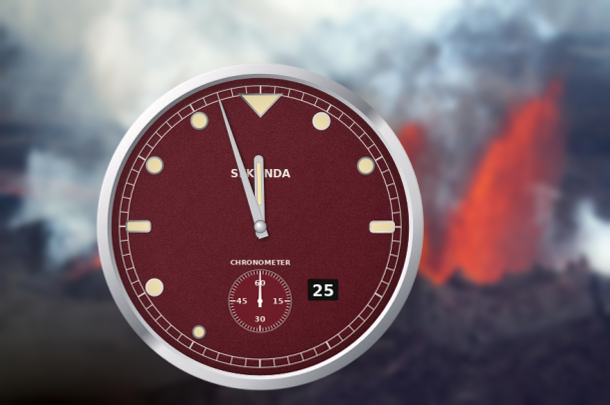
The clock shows **11:57**
